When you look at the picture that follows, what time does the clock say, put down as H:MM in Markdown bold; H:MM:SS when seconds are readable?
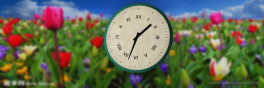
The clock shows **1:33**
